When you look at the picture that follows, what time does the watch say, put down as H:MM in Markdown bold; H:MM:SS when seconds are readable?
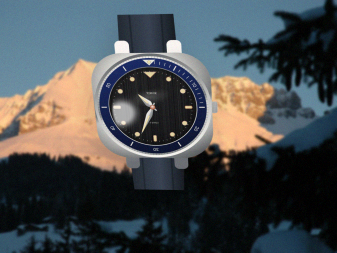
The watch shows **10:34**
